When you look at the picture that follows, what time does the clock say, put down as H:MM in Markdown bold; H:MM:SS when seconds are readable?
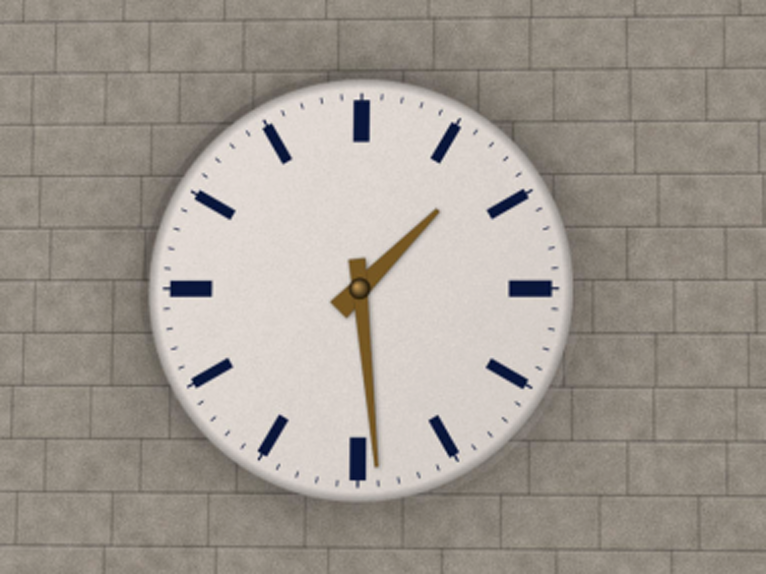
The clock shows **1:29**
